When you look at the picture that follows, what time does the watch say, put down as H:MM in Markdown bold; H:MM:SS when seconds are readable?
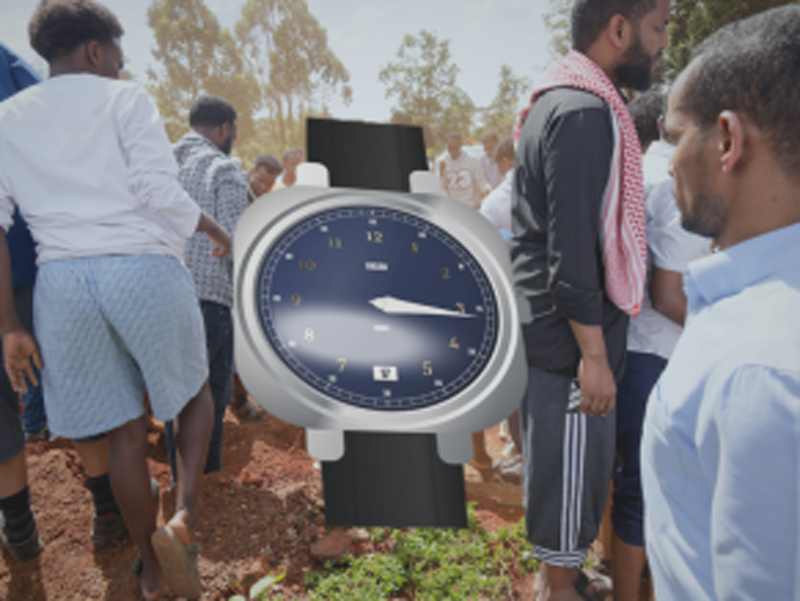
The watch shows **3:16**
